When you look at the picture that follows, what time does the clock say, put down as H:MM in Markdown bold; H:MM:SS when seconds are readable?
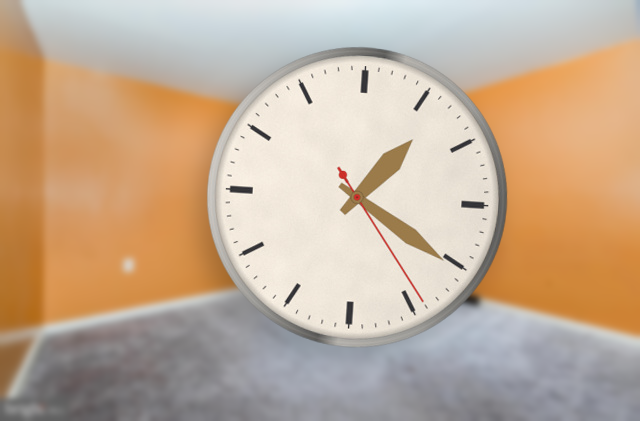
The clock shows **1:20:24**
